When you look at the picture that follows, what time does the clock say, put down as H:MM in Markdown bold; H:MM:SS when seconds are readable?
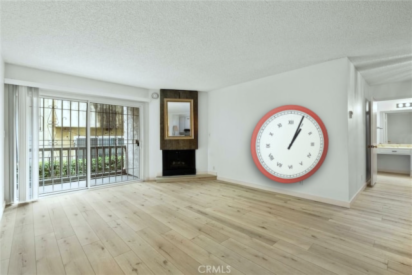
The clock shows **1:04**
